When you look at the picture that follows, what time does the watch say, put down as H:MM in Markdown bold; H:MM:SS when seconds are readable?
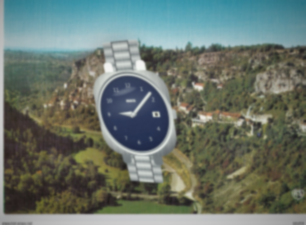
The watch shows **9:08**
